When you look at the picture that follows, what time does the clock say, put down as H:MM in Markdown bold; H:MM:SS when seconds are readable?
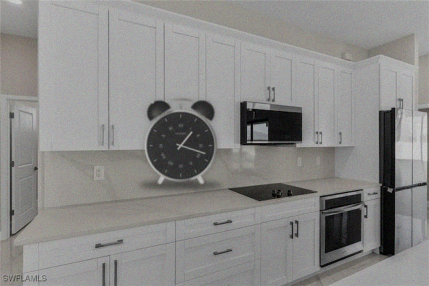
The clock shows **1:18**
